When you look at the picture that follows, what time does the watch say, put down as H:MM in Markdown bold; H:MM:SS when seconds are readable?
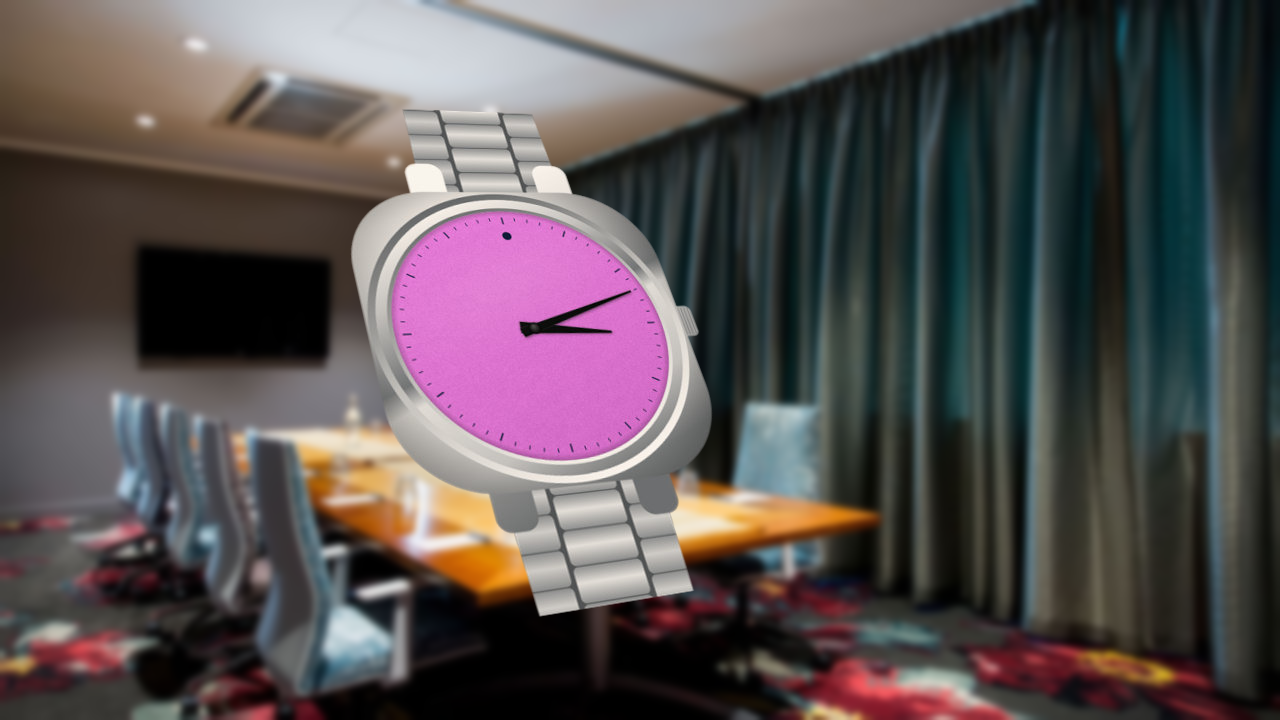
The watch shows **3:12**
